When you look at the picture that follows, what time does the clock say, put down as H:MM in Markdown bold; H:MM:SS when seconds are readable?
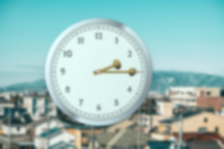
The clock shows **2:15**
